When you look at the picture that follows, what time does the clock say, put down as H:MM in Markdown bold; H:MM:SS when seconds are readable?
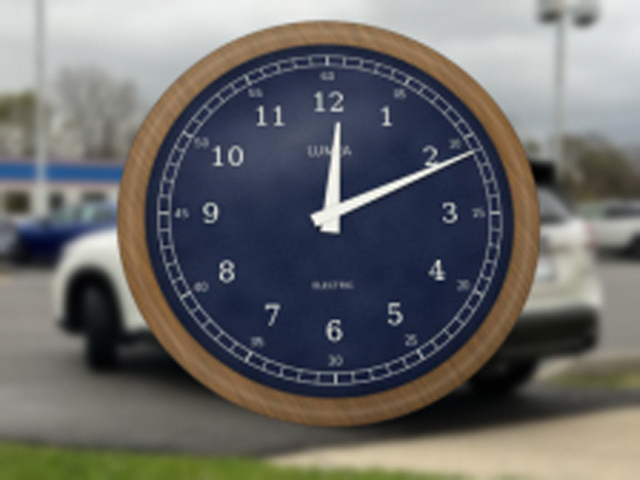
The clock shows **12:11**
